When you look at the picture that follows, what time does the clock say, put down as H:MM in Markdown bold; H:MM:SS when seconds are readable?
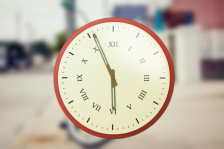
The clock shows **5:56**
